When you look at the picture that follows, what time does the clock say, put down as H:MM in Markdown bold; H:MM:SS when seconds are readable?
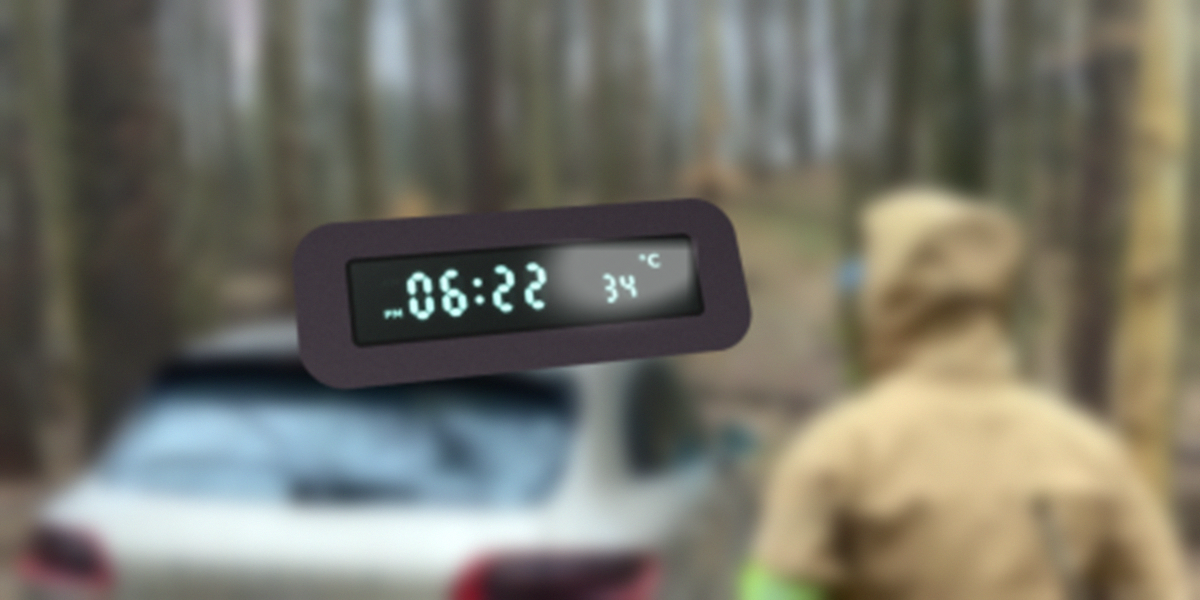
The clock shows **6:22**
